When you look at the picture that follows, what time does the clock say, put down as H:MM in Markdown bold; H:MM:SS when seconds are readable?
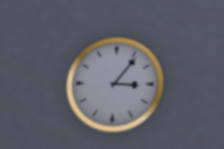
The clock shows **3:06**
